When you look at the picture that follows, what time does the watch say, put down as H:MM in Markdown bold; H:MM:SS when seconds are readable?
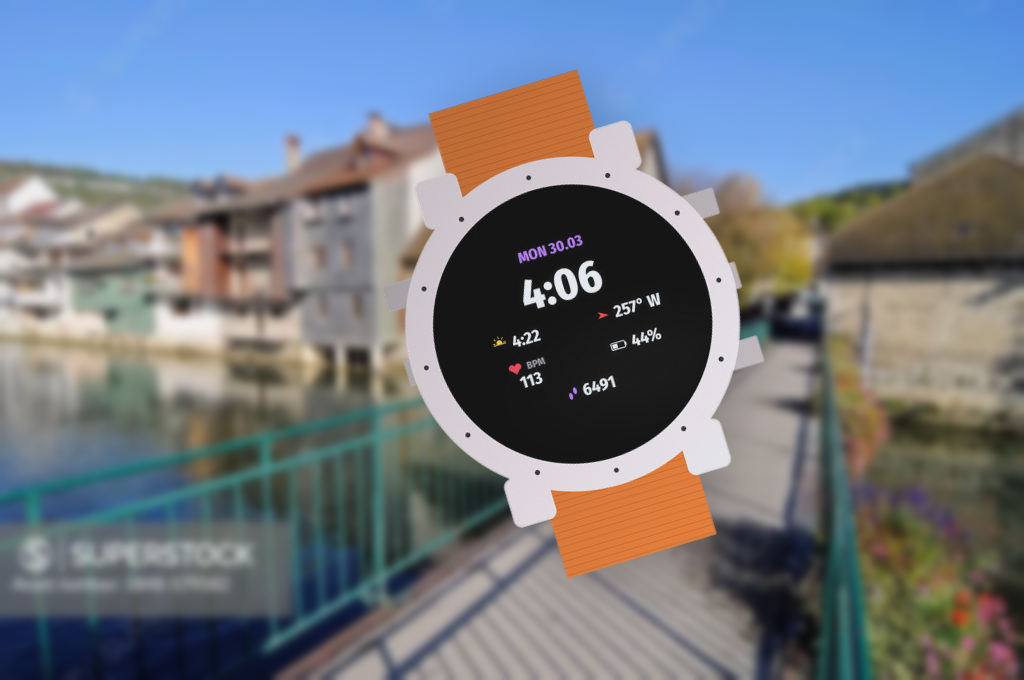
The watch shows **4:06**
